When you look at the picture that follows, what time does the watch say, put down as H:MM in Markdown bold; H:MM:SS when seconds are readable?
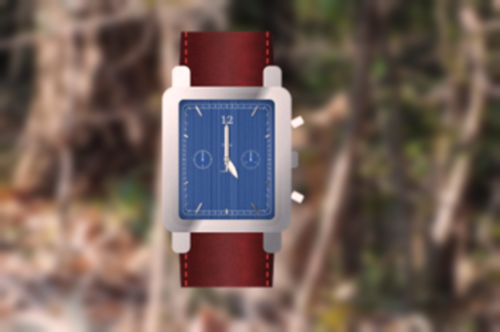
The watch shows **5:00**
